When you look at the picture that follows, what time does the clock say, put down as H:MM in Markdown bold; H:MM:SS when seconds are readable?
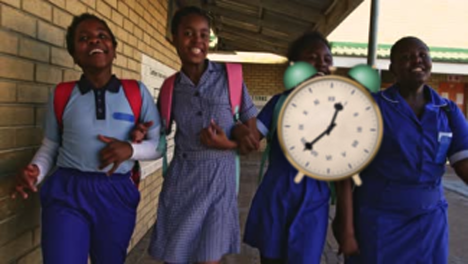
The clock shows **12:38**
